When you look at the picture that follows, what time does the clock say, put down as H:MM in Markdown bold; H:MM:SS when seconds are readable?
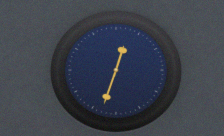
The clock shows **12:33**
